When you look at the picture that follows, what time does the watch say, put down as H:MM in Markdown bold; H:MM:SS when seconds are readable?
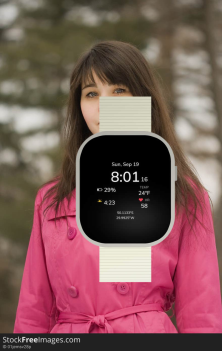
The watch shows **8:01**
